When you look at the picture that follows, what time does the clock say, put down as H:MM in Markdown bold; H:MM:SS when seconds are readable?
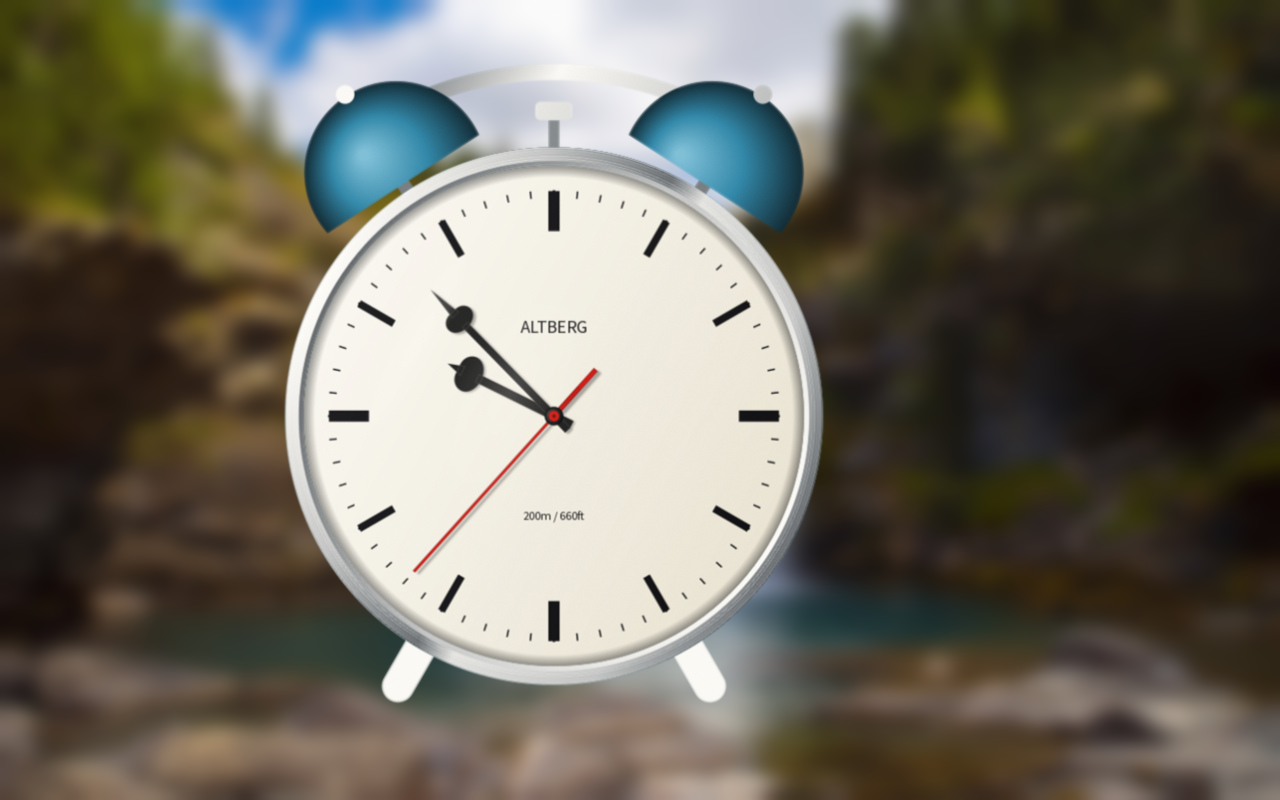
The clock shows **9:52:37**
